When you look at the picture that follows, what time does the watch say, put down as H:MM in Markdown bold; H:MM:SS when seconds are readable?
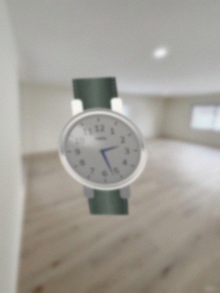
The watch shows **2:27**
